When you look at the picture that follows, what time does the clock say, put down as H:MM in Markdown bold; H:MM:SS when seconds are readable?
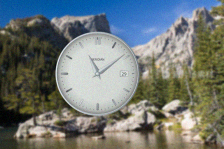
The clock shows **11:09**
